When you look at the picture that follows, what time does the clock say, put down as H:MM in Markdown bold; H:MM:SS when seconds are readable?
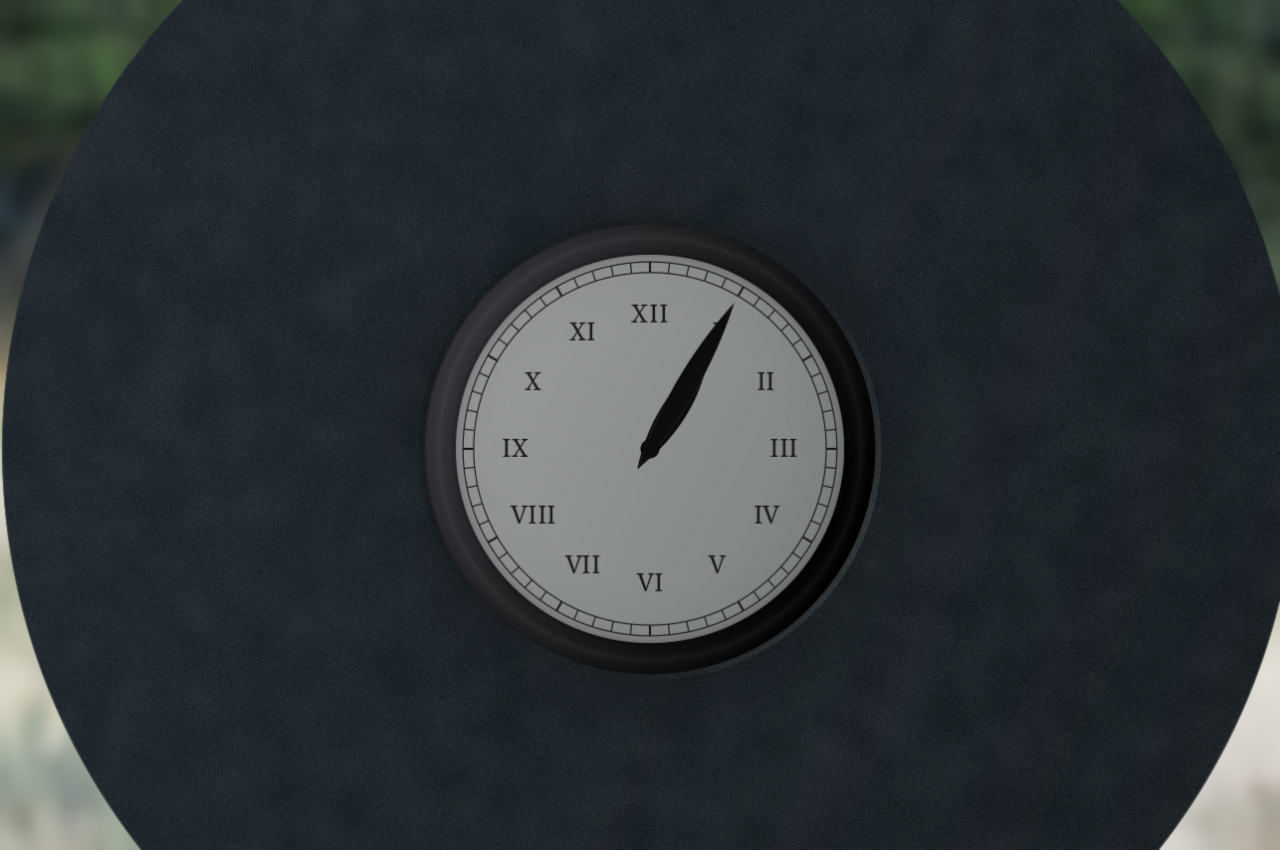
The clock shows **1:05**
